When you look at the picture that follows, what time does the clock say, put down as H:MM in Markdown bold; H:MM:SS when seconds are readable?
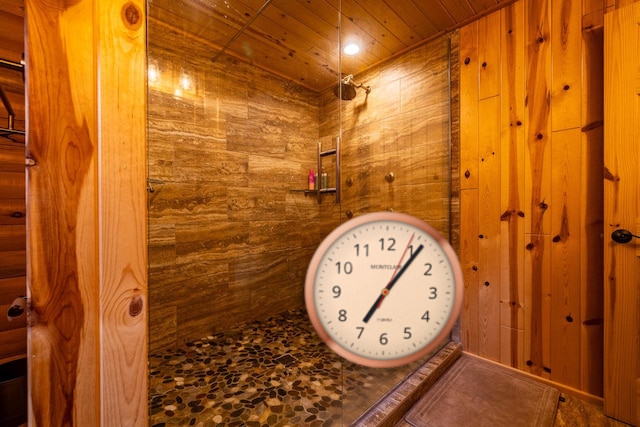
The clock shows **7:06:04**
